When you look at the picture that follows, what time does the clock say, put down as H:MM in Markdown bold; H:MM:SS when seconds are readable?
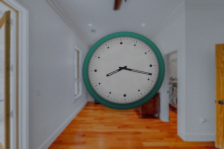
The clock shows **8:18**
